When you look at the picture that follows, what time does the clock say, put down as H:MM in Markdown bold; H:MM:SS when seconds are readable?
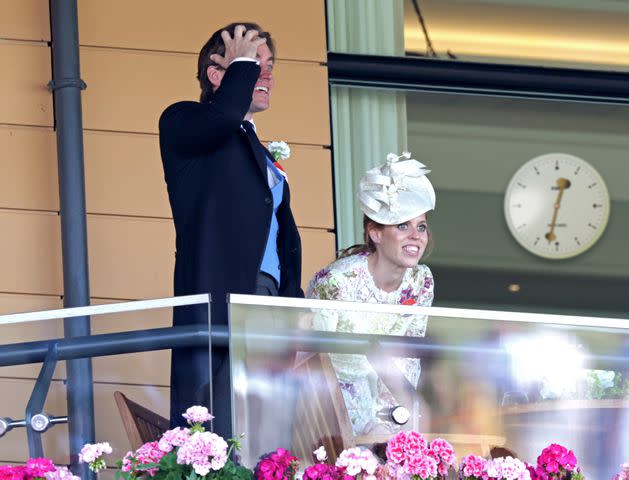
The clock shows **12:32**
